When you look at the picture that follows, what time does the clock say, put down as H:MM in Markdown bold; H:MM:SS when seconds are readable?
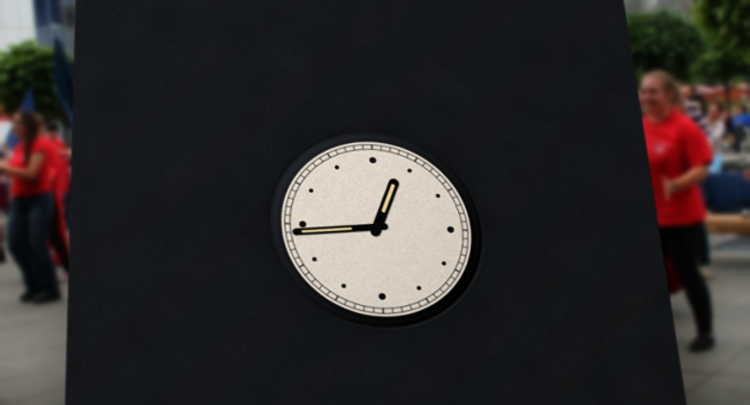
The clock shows **12:44**
